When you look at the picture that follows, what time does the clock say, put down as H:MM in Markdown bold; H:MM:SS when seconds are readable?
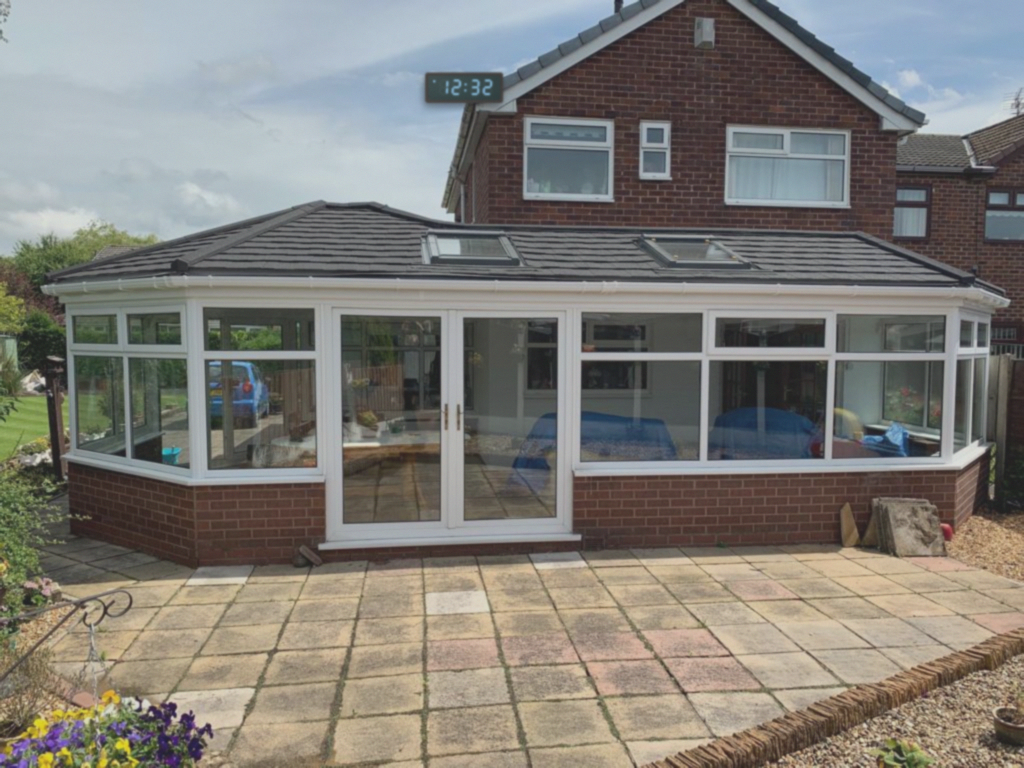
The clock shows **12:32**
